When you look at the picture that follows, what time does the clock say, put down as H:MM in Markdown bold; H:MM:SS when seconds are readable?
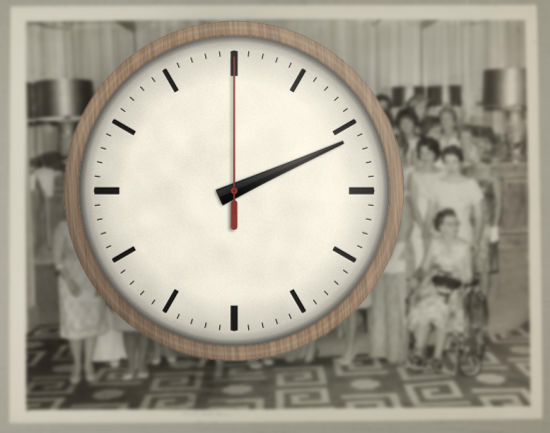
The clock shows **2:11:00**
